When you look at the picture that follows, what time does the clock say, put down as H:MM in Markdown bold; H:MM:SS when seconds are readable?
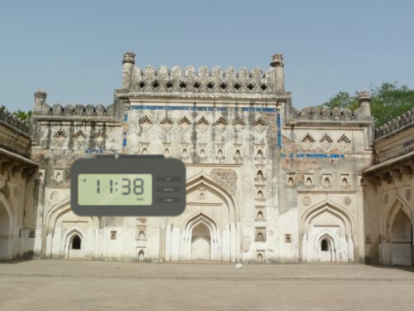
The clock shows **11:38**
